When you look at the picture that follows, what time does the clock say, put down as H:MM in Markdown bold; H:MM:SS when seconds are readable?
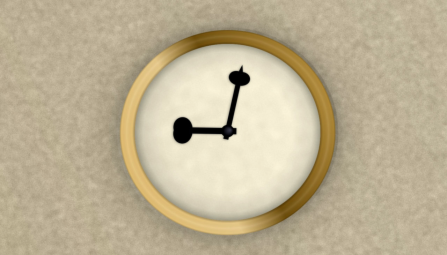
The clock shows **9:02**
